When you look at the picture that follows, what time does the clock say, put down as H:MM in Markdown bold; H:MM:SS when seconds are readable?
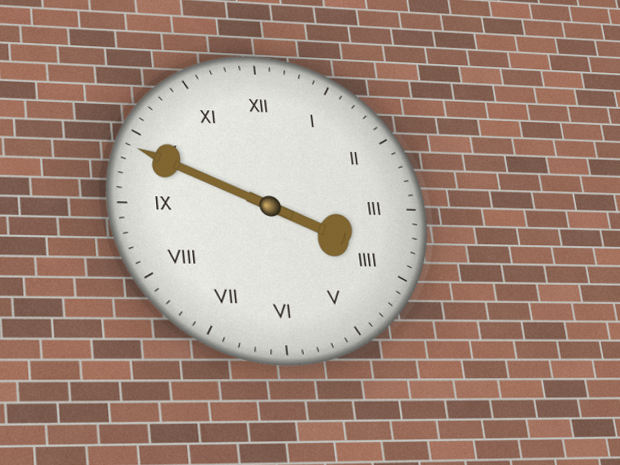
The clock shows **3:49**
